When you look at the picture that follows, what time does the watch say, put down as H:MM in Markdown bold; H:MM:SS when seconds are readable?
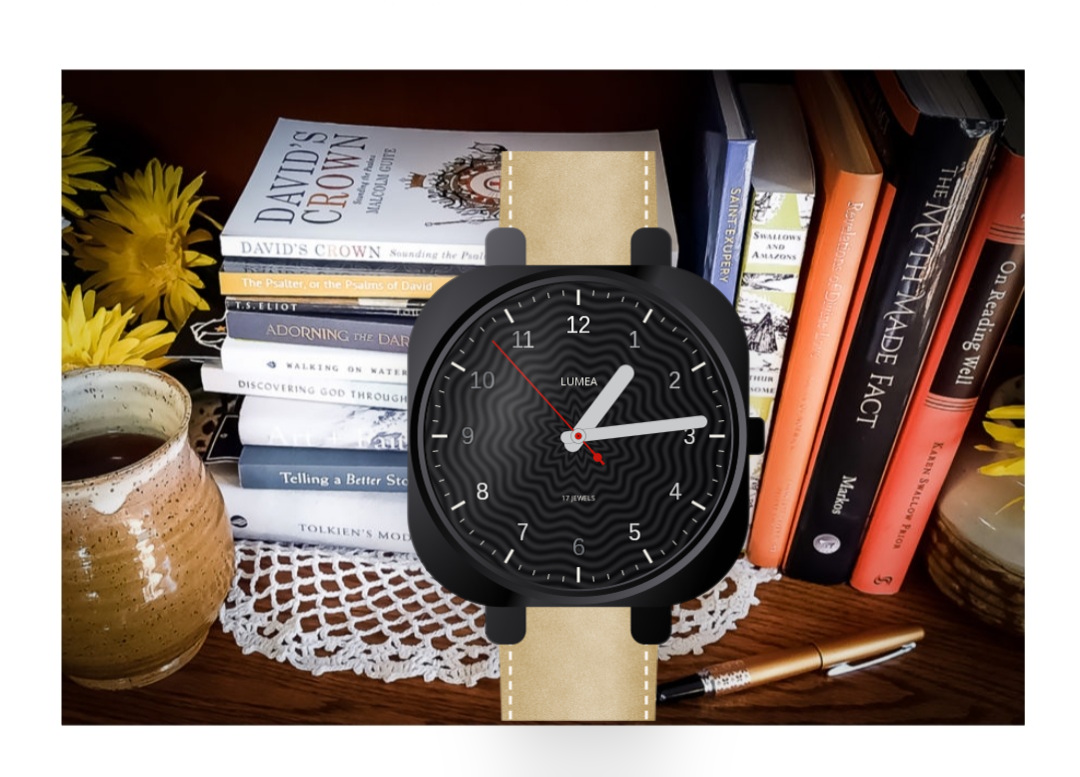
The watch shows **1:13:53**
